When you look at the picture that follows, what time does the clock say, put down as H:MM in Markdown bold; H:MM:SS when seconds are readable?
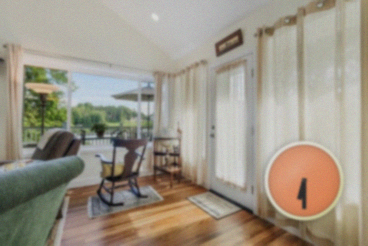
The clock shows **6:30**
